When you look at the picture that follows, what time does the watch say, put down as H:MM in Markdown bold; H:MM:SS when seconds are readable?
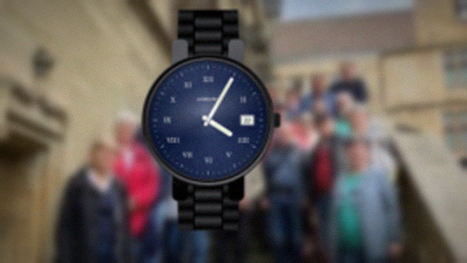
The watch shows **4:05**
